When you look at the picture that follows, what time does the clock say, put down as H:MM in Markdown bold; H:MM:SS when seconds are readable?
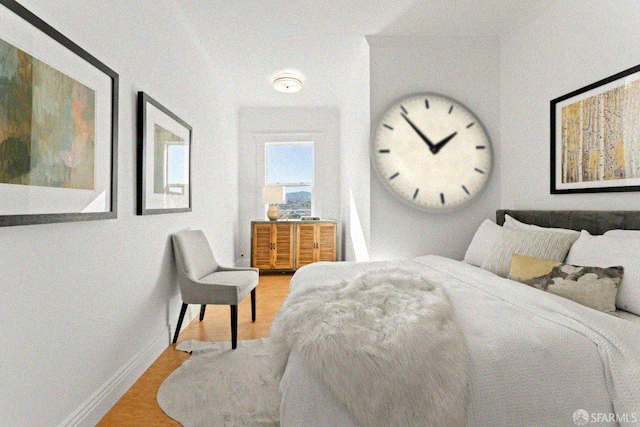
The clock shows **1:54**
